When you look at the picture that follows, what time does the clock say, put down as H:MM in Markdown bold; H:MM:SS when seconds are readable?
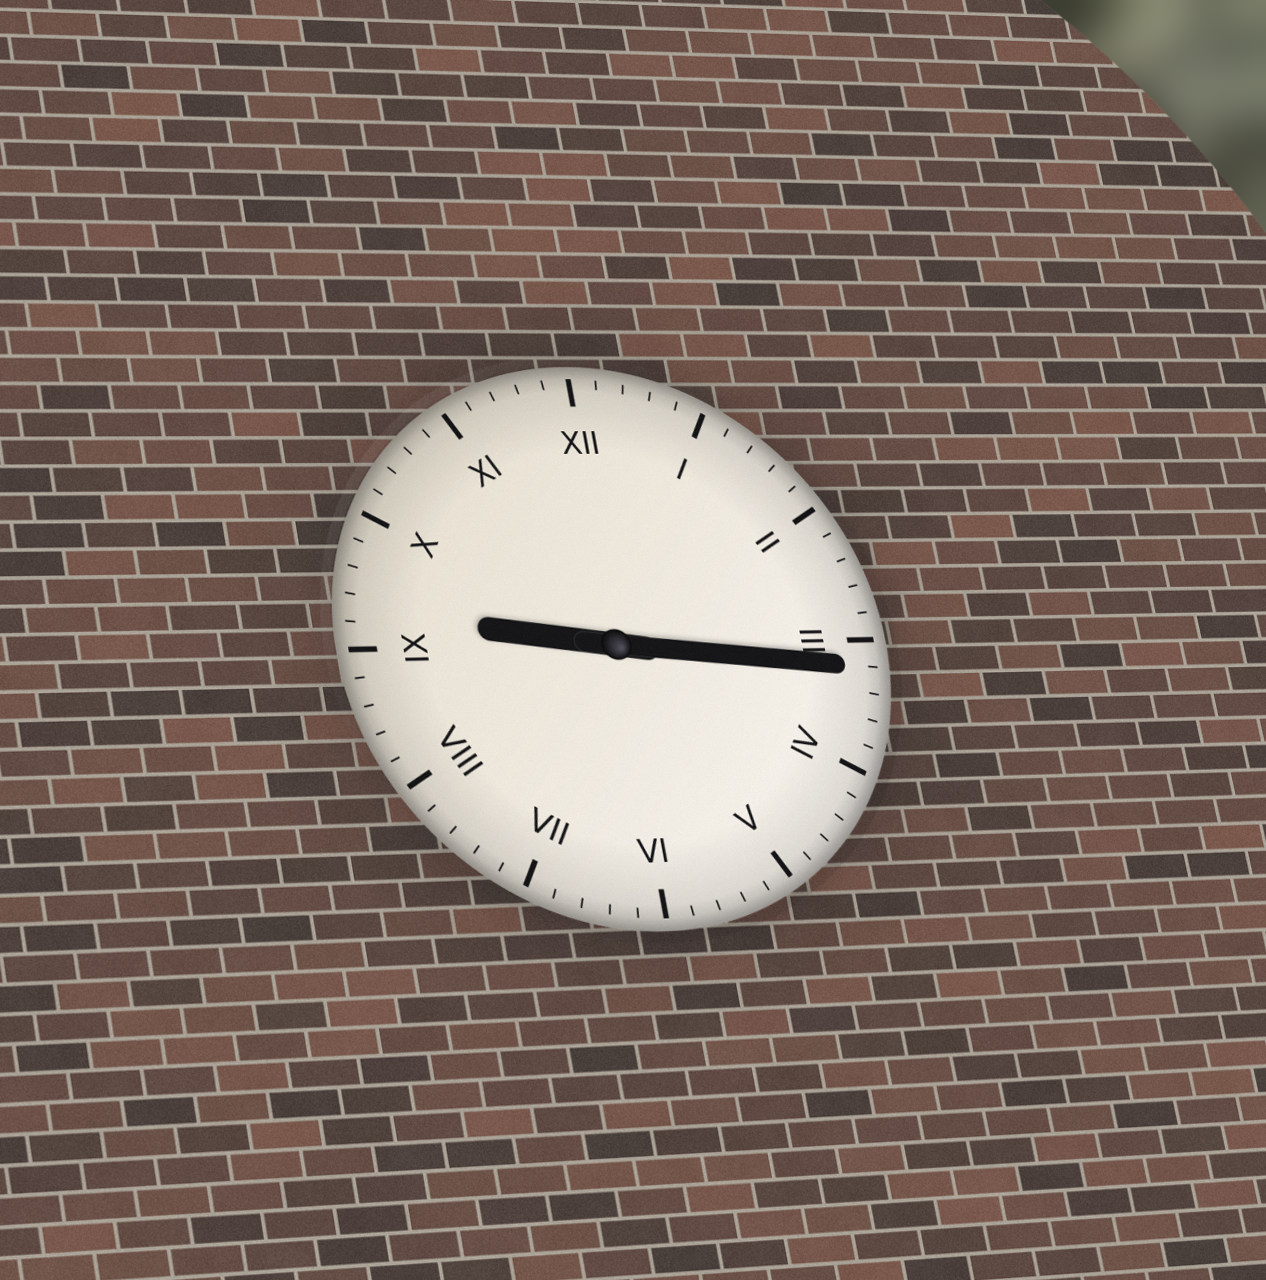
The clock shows **9:16**
